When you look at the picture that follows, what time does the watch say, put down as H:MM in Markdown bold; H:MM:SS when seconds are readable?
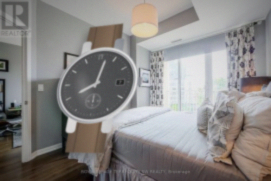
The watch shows **8:02**
